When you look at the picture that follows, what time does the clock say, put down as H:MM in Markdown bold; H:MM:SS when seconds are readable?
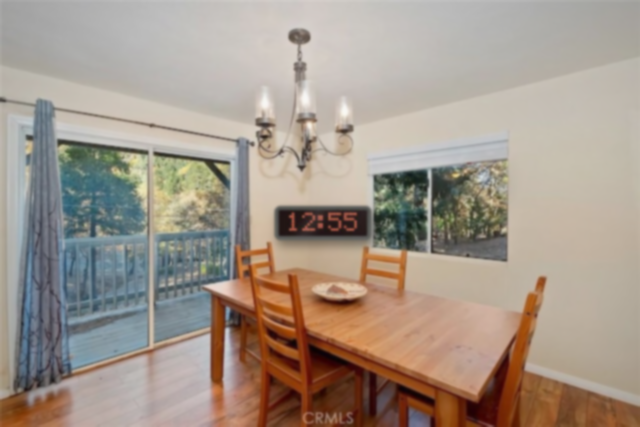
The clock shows **12:55**
